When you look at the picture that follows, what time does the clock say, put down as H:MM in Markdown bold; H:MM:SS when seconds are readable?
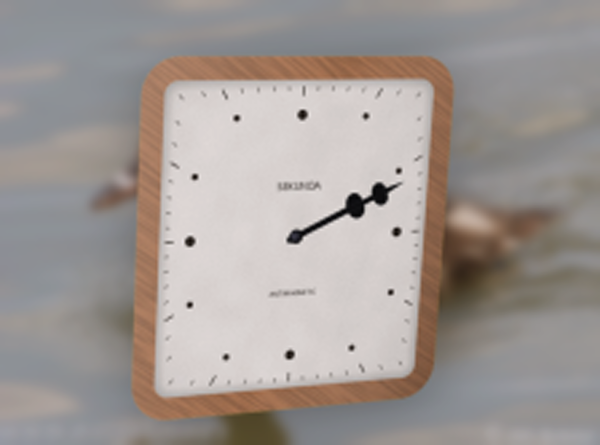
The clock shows **2:11**
